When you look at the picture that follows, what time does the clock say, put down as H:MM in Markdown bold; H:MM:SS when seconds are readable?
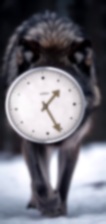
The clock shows **1:26**
